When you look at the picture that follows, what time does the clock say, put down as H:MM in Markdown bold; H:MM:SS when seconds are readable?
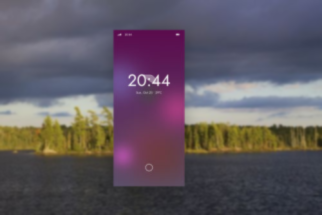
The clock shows **20:44**
